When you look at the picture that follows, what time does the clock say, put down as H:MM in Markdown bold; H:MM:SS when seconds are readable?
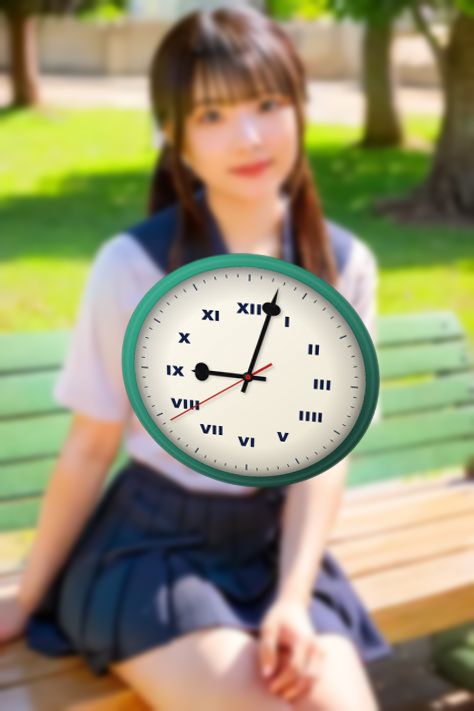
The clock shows **9:02:39**
